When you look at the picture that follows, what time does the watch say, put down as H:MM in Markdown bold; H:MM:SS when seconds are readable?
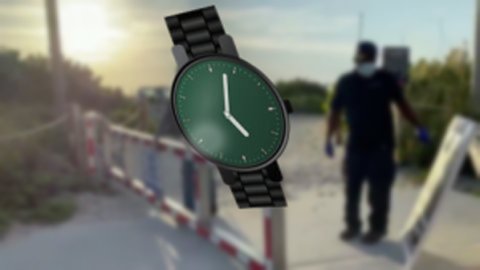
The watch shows **5:03**
